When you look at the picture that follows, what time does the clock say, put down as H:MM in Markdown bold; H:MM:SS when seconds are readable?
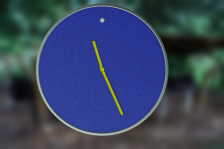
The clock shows **11:26**
